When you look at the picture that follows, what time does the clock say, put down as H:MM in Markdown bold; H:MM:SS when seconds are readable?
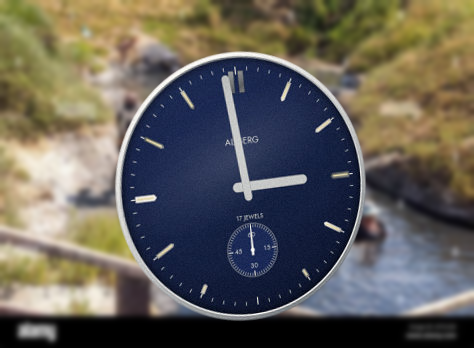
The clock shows **2:59**
